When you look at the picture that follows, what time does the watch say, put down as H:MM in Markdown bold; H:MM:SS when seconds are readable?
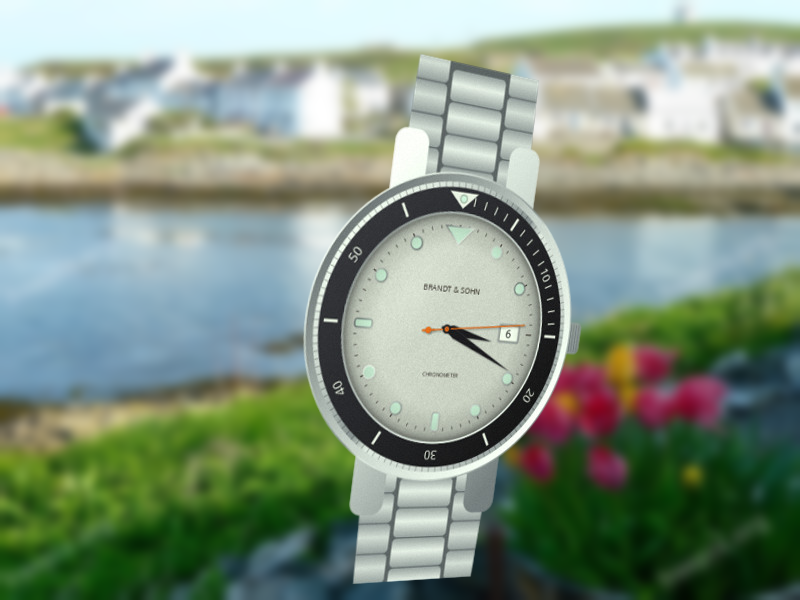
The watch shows **3:19:14**
